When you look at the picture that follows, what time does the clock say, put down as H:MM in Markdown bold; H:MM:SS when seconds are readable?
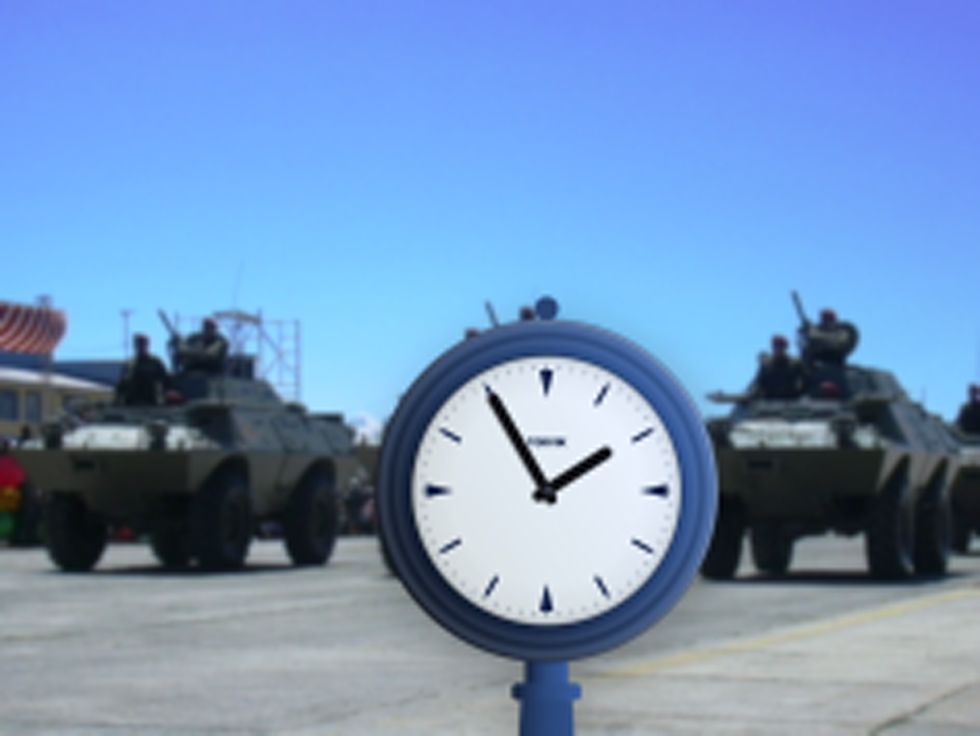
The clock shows **1:55**
